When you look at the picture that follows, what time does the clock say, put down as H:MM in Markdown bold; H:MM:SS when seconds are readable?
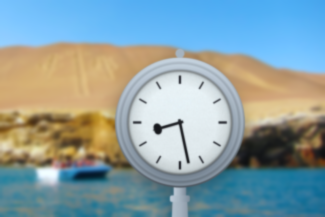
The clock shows **8:28**
